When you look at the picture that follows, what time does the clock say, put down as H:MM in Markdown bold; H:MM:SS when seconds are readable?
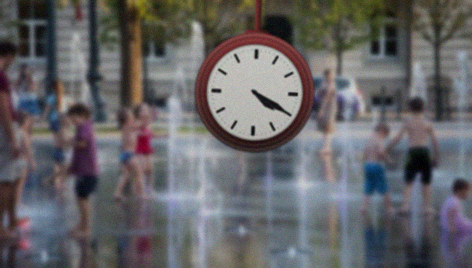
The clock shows **4:20**
